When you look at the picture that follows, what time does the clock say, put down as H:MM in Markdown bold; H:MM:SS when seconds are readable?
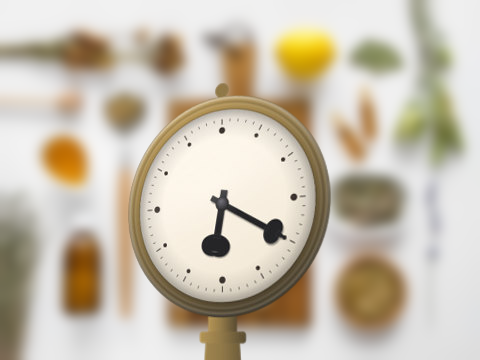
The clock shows **6:20**
